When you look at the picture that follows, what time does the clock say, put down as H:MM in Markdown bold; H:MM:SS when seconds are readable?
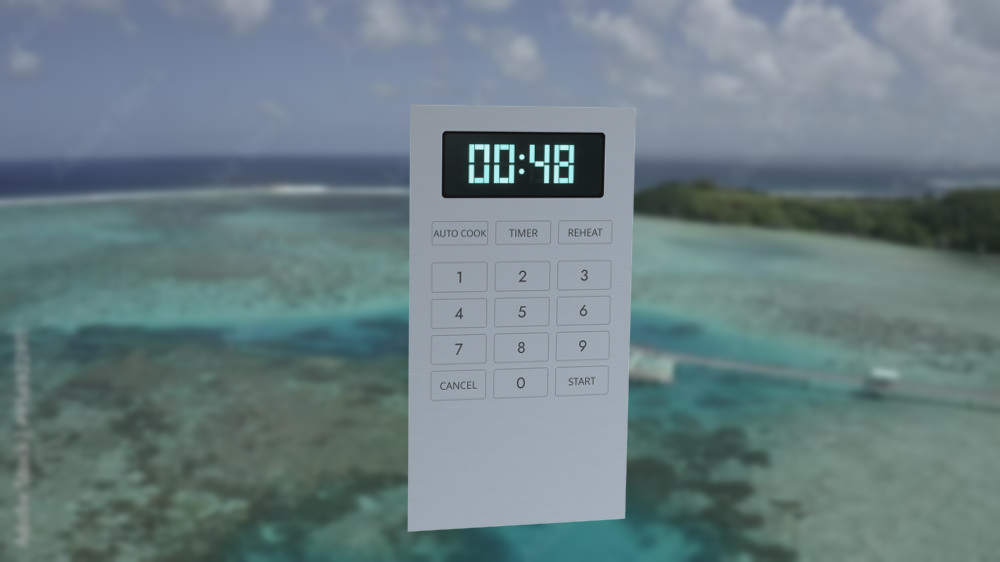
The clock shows **0:48**
